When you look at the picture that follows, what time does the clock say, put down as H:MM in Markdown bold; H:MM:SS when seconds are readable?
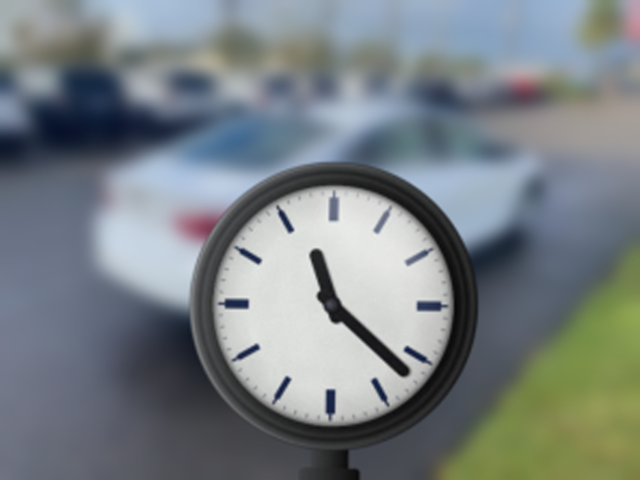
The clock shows **11:22**
